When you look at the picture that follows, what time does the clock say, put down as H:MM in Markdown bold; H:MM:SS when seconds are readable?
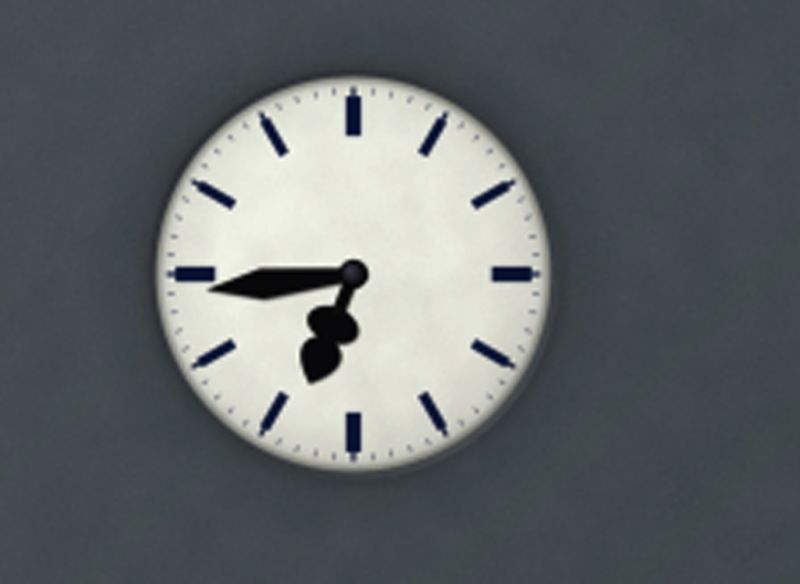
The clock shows **6:44**
